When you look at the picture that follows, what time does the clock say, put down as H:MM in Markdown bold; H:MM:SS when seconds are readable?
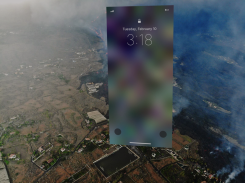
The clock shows **3:18**
